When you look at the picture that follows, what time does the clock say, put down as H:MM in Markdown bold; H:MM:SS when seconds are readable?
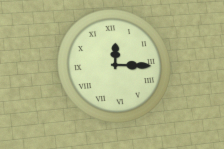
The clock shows **12:16**
